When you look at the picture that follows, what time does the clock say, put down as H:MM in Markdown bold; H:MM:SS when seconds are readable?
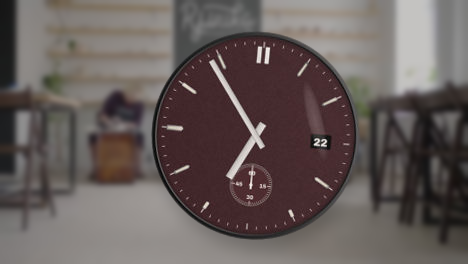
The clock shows **6:54**
